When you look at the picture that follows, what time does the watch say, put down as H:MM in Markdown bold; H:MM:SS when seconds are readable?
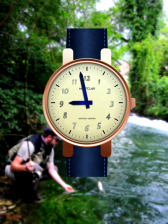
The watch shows **8:58**
